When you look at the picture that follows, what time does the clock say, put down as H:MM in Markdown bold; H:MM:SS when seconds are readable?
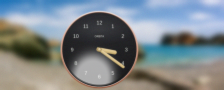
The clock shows **3:21**
